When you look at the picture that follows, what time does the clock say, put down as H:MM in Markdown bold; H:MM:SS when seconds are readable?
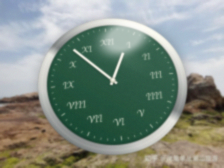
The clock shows **12:53**
